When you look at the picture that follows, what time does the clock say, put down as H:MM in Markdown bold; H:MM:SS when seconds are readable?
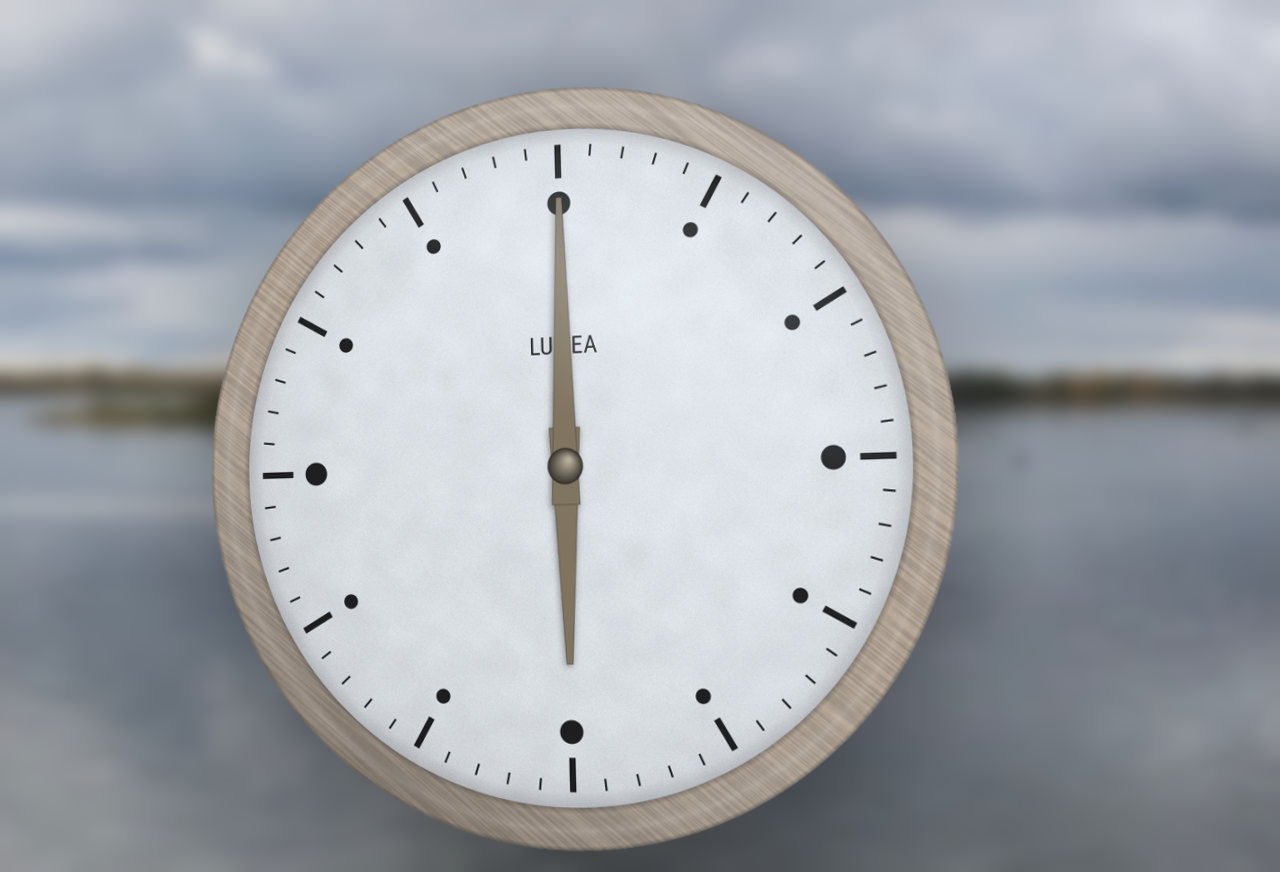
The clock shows **6:00**
